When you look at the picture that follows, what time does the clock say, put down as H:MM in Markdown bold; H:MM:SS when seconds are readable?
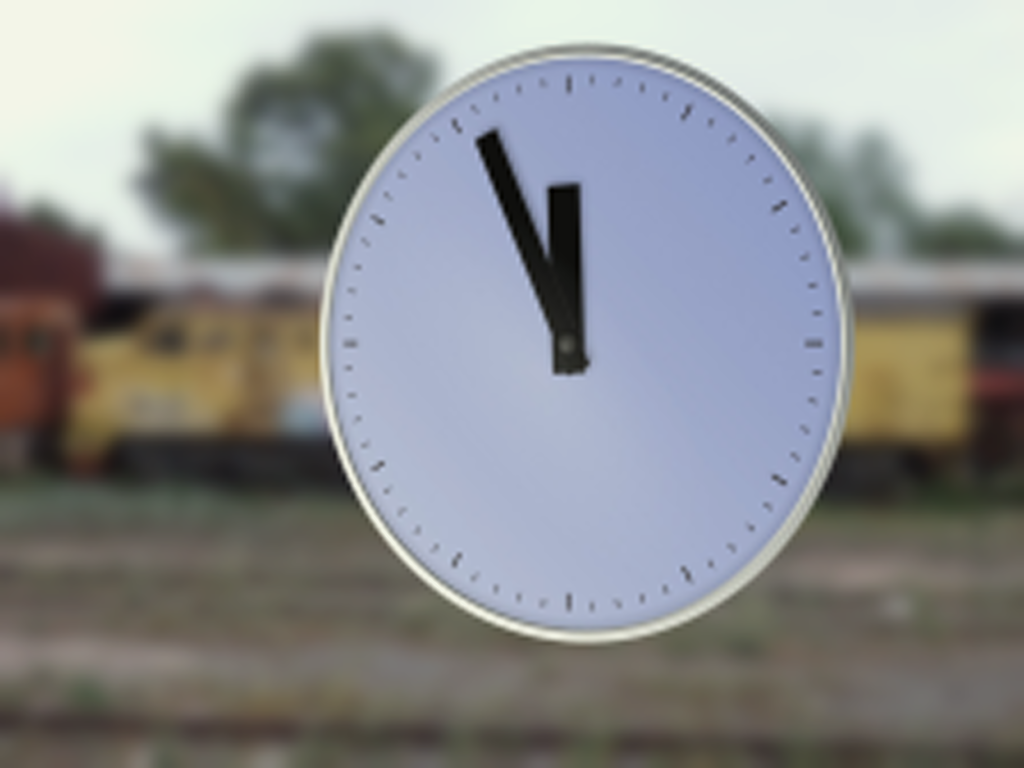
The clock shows **11:56**
